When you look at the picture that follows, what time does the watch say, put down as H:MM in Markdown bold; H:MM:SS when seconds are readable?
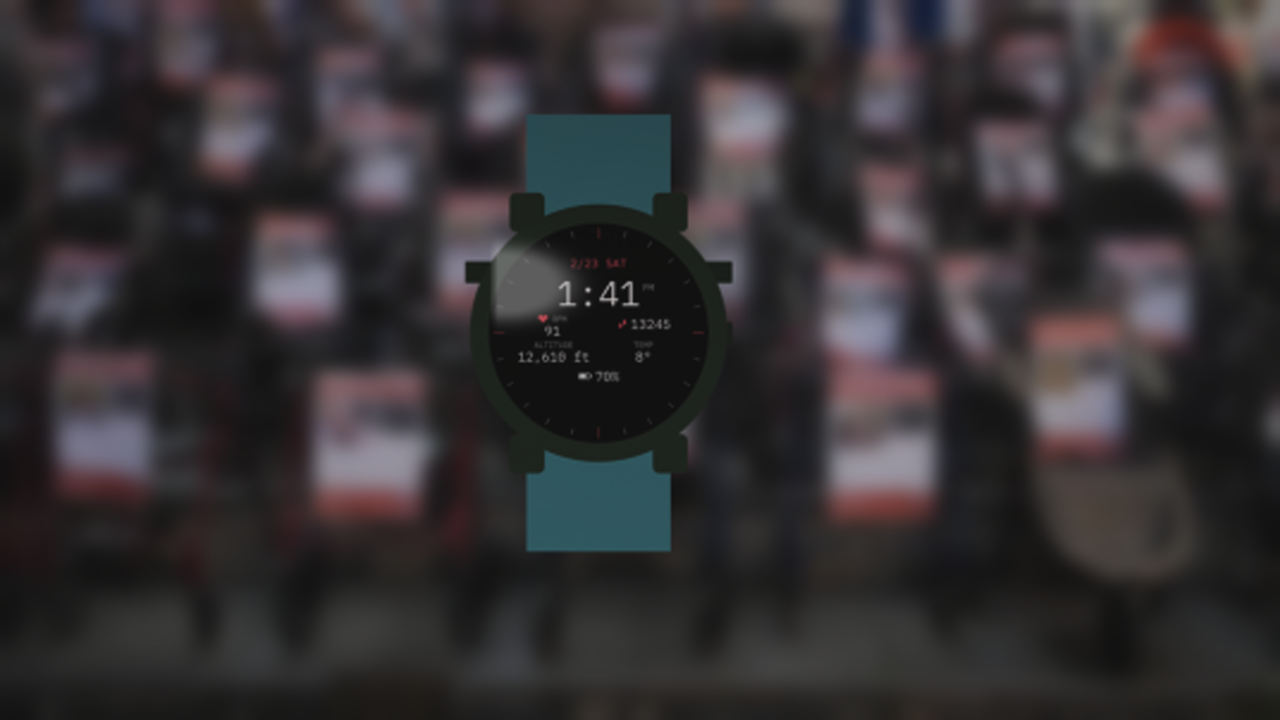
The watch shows **1:41**
